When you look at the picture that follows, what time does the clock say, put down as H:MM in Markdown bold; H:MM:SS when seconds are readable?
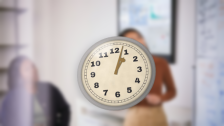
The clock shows **1:03**
